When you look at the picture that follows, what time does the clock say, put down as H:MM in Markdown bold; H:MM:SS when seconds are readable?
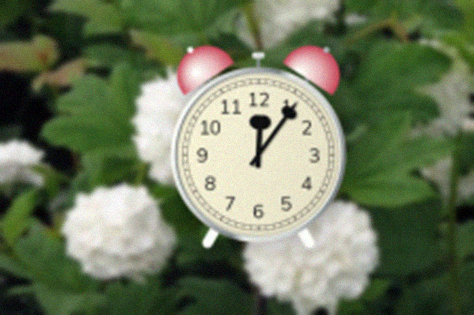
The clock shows **12:06**
